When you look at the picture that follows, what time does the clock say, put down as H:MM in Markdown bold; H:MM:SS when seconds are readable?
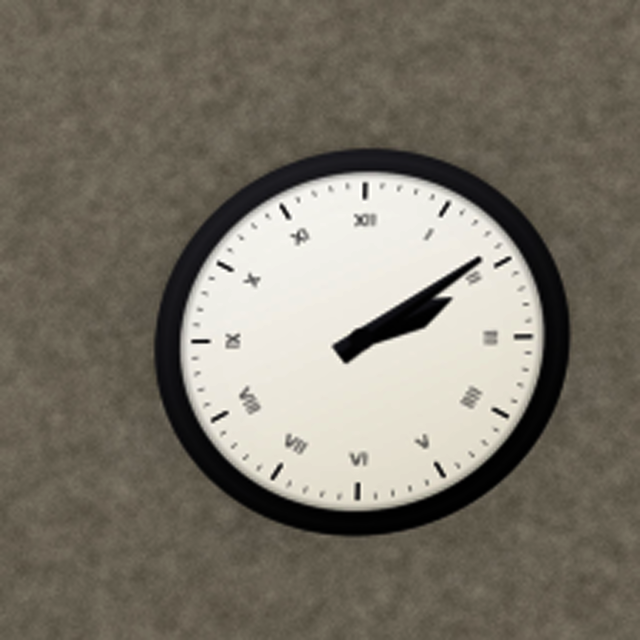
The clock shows **2:09**
